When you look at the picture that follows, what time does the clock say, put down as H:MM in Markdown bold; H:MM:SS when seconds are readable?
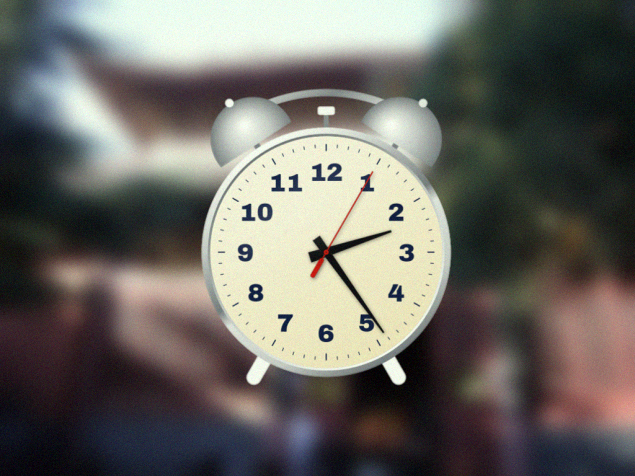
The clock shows **2:24:05**
